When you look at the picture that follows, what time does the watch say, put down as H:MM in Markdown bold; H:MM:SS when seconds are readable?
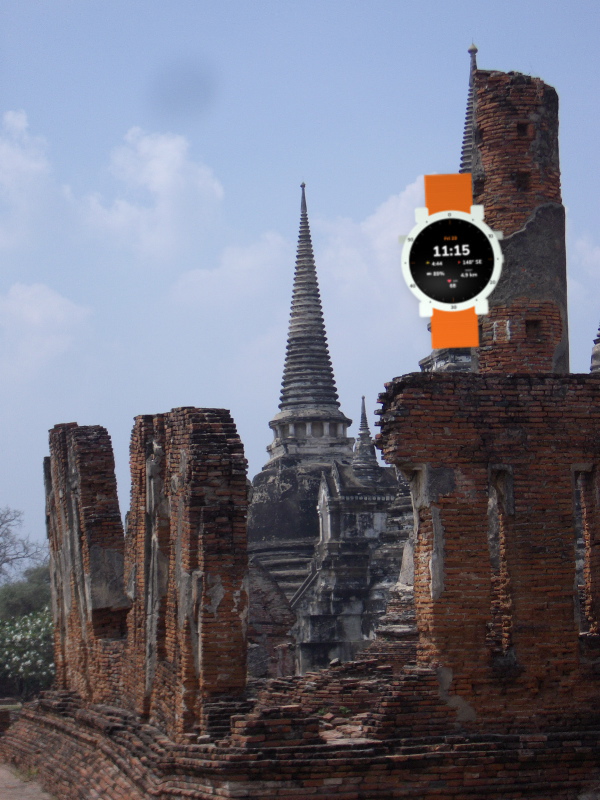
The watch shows **11:15**
